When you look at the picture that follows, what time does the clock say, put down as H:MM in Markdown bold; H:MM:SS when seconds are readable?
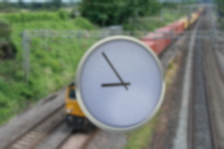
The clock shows **8:54**
